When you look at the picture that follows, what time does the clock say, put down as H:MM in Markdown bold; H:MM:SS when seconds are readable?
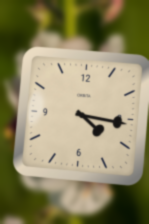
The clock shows **4:16**
